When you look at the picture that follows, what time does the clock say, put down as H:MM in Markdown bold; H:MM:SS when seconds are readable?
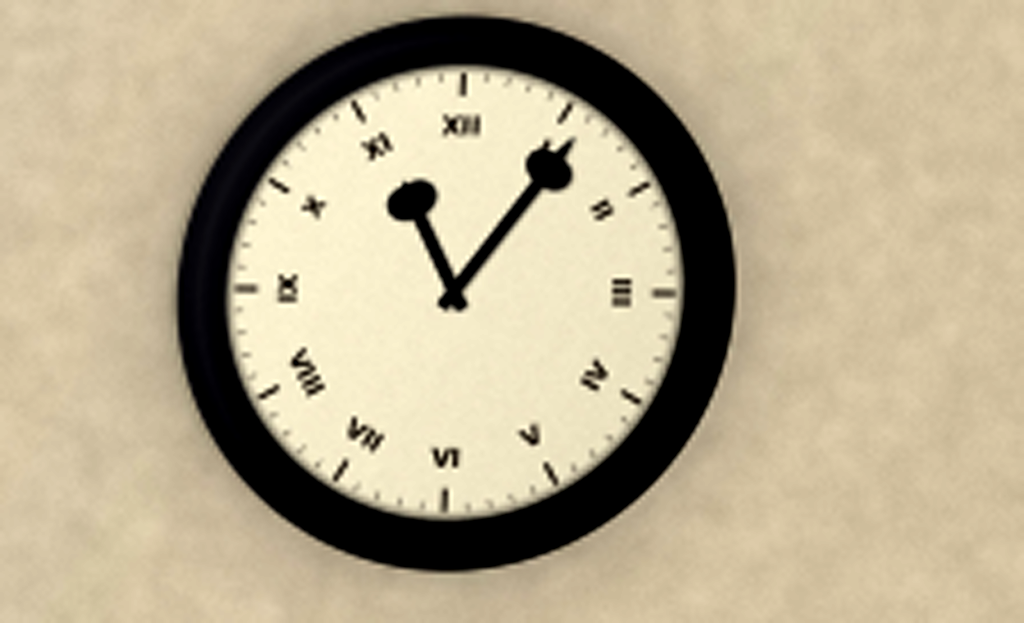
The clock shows **11:06**
